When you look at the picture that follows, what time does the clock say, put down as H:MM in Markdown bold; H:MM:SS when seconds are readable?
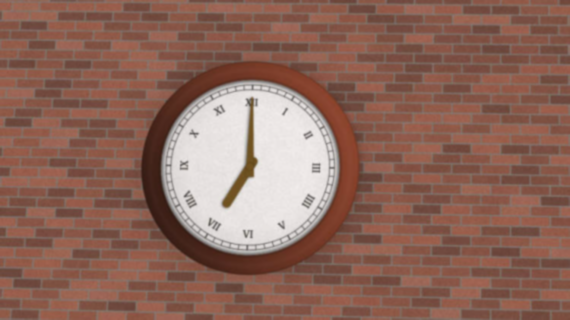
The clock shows **7:00**
